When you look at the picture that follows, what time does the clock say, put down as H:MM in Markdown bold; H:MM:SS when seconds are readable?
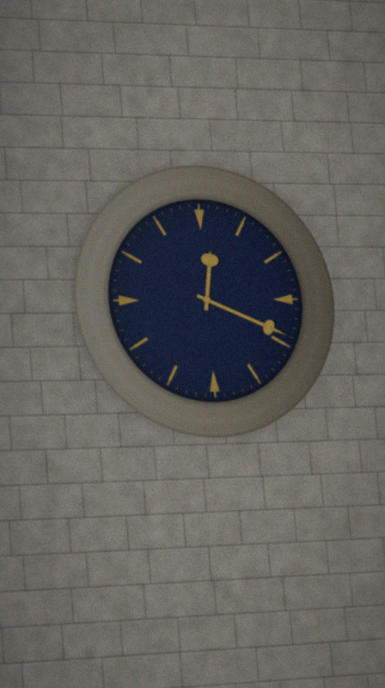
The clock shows **12:19**
